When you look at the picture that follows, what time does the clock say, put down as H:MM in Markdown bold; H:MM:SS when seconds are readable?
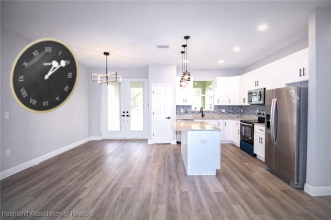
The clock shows **1:09**
